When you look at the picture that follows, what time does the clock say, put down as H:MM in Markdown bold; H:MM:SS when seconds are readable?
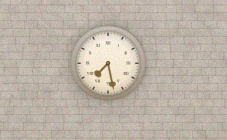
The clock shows **7:28**
